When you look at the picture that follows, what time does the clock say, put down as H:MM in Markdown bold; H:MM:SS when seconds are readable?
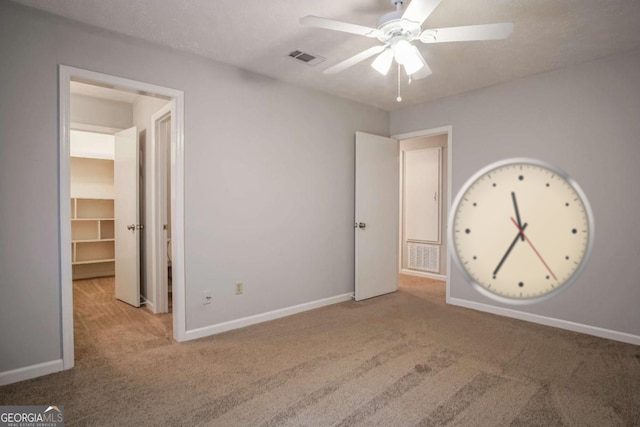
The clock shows **11:35:24**
